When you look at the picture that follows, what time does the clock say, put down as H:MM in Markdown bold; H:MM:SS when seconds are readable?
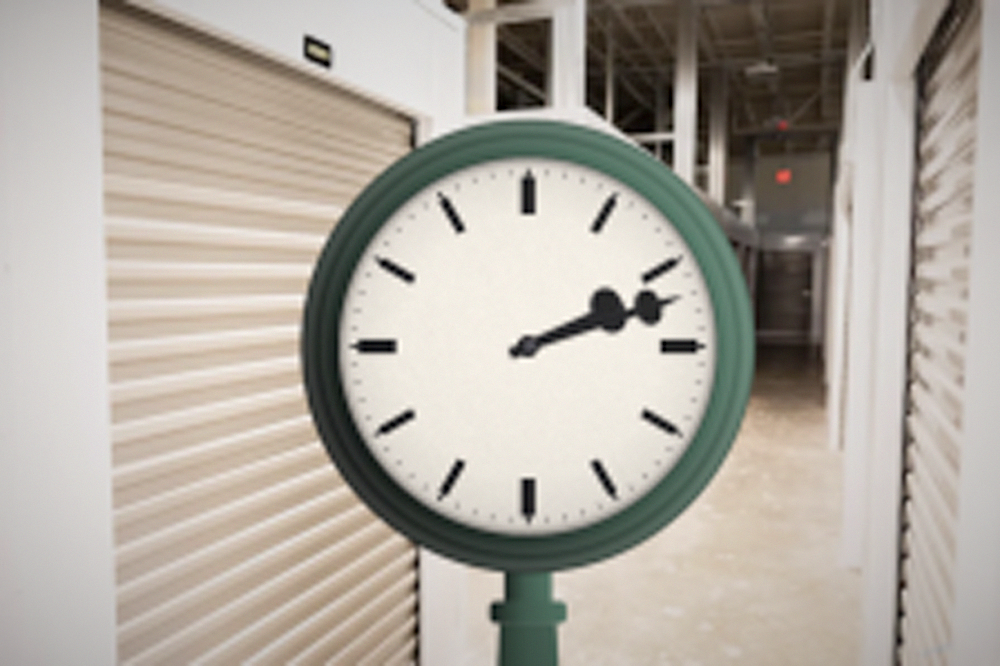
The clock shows **2:12**
